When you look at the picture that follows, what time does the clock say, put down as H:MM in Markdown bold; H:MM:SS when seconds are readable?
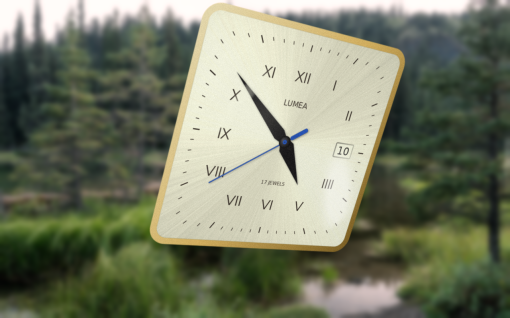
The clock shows **4:51:39**
